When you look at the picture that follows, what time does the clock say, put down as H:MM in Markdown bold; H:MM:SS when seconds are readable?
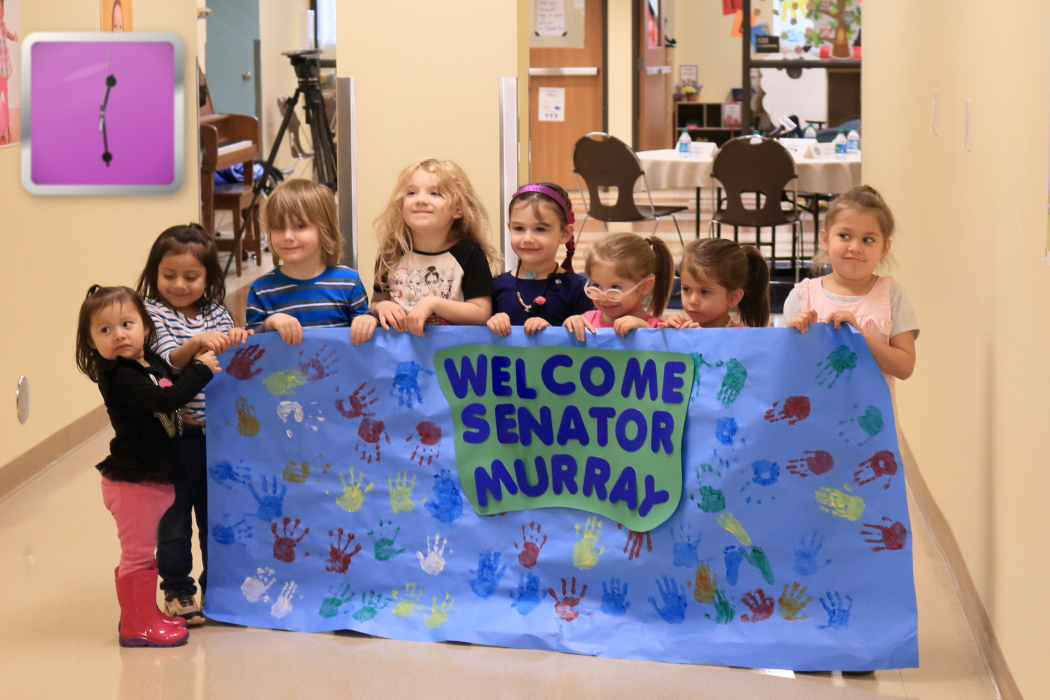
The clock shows **12:29:01**
